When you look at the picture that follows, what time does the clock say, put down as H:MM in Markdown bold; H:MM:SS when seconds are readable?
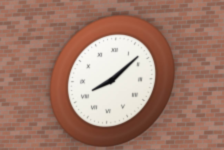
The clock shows **8:08**
